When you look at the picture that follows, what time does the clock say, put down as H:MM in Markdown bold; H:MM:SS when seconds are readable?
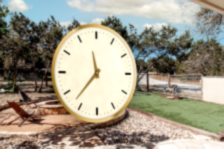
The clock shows **11:37**
